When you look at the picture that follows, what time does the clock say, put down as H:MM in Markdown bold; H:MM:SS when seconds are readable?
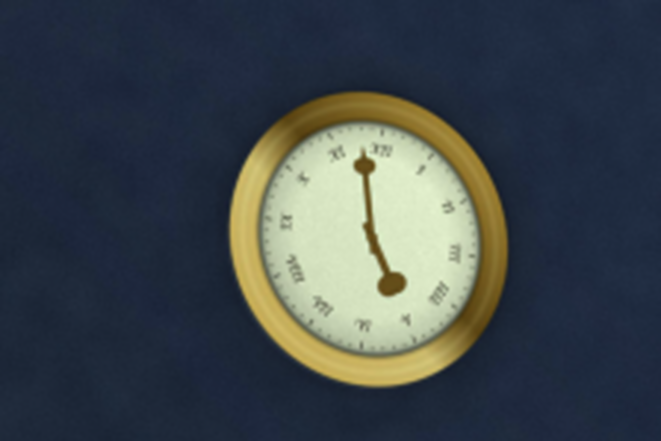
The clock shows **4:58**
